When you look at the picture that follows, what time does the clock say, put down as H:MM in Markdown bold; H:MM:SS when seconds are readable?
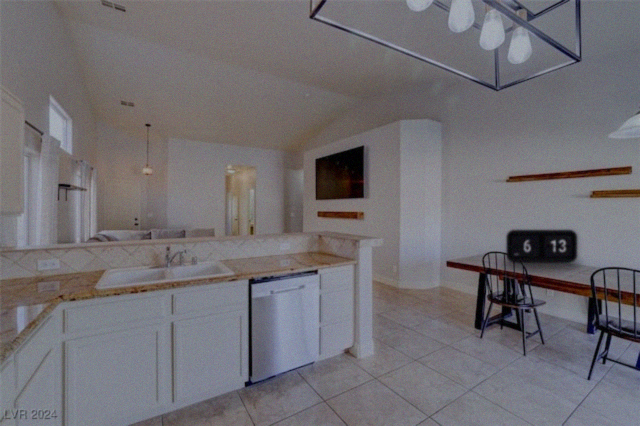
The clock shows **6:13**
